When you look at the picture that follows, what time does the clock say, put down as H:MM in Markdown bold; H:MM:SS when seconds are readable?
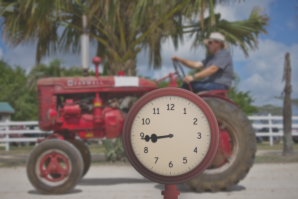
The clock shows **8:44**
